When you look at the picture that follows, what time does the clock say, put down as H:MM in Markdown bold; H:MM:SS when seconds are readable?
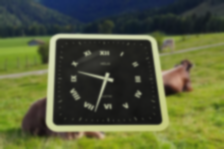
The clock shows **9:33**
